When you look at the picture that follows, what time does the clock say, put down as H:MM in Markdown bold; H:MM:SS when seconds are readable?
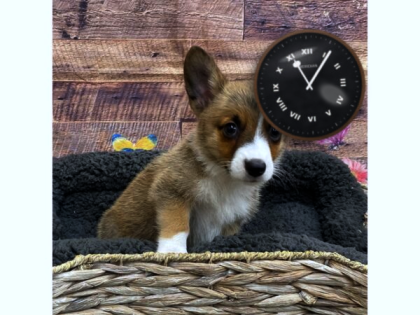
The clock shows **11:06**
